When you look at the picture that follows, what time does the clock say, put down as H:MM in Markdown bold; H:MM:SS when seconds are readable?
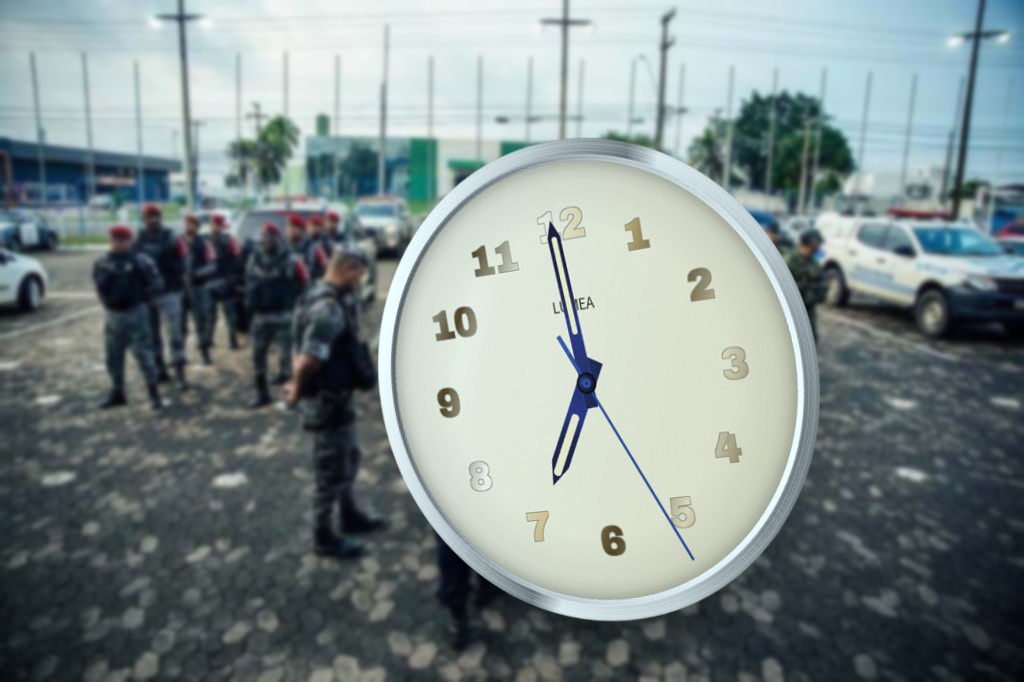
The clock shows **6:59:26**
